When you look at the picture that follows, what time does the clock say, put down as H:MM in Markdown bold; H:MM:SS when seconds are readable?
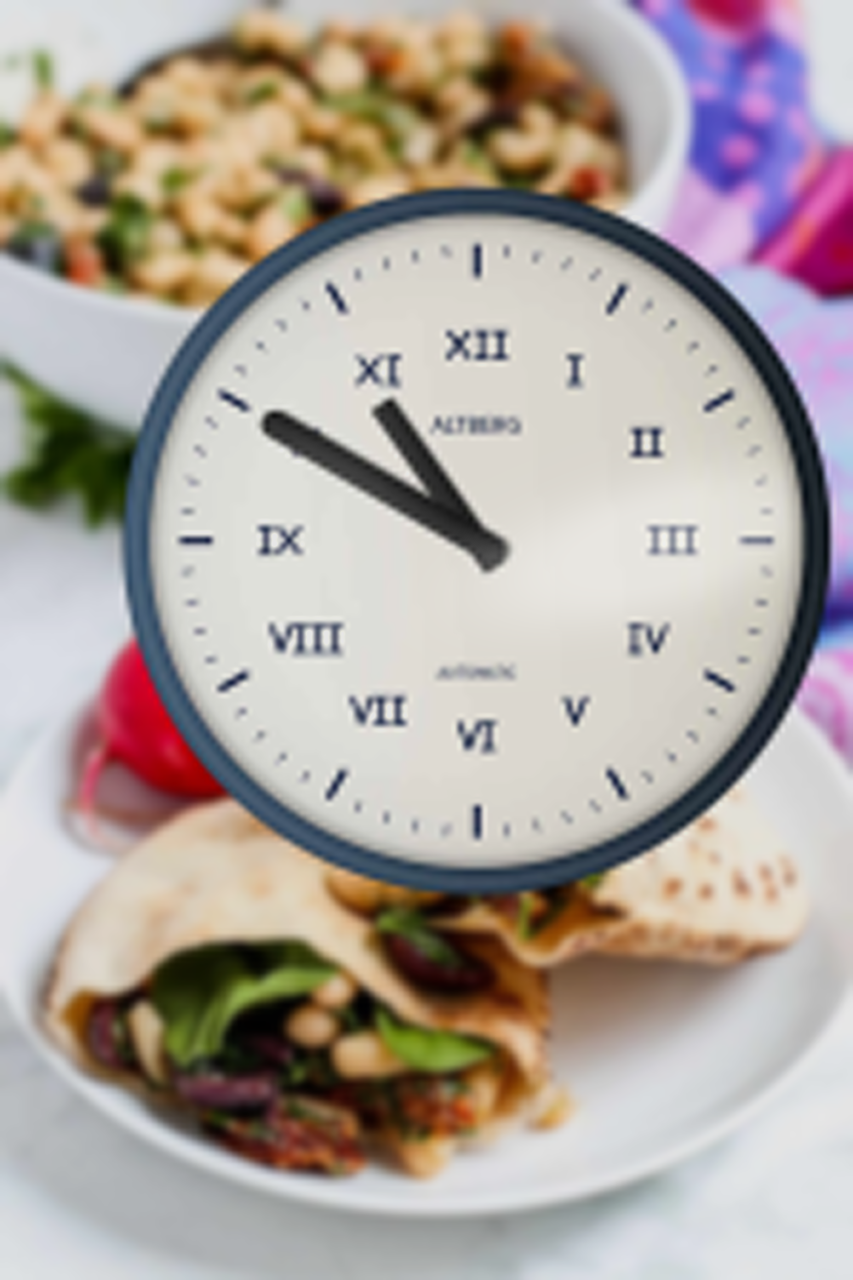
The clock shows **10:50**
